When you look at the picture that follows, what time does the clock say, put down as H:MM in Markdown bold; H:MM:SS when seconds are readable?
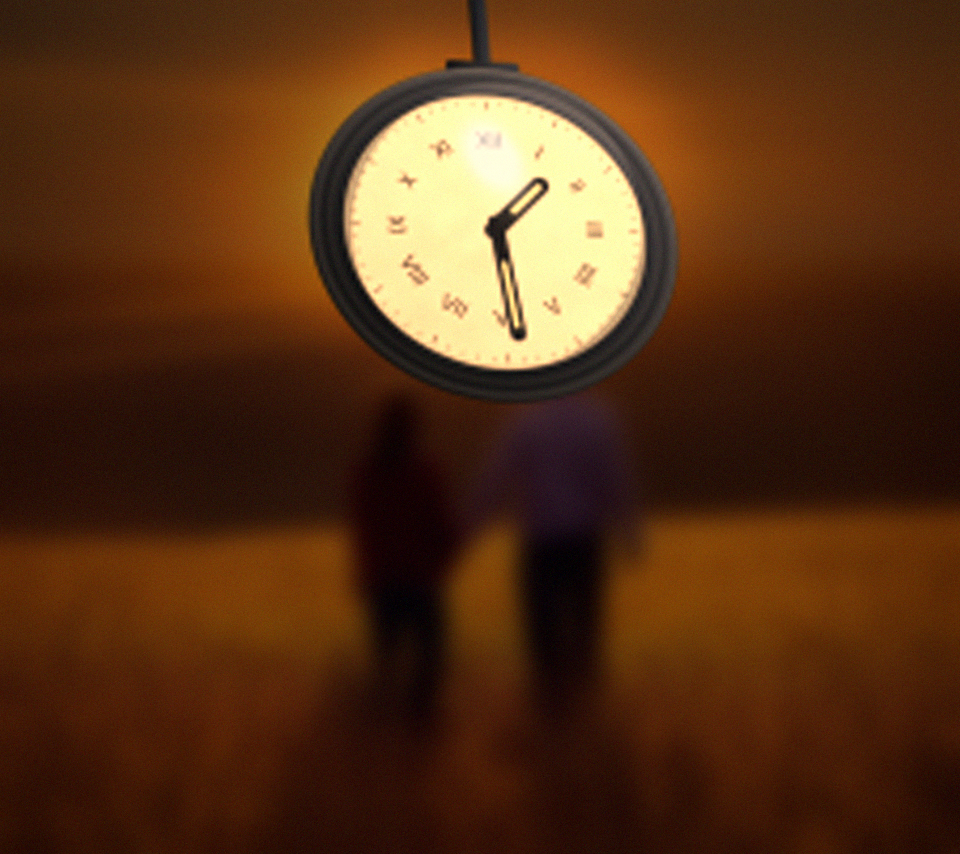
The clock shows **1:29**
